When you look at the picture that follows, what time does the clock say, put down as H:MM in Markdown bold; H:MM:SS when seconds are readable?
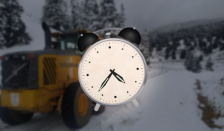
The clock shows **4:37**
